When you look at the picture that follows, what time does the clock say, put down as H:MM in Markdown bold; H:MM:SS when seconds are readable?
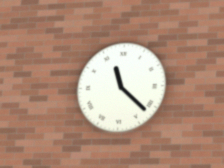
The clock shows **11:22**
